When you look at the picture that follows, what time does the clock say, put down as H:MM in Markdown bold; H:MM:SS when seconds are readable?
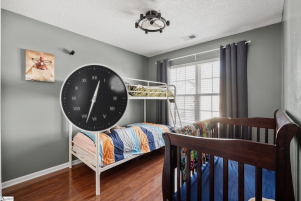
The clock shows **12:33**
